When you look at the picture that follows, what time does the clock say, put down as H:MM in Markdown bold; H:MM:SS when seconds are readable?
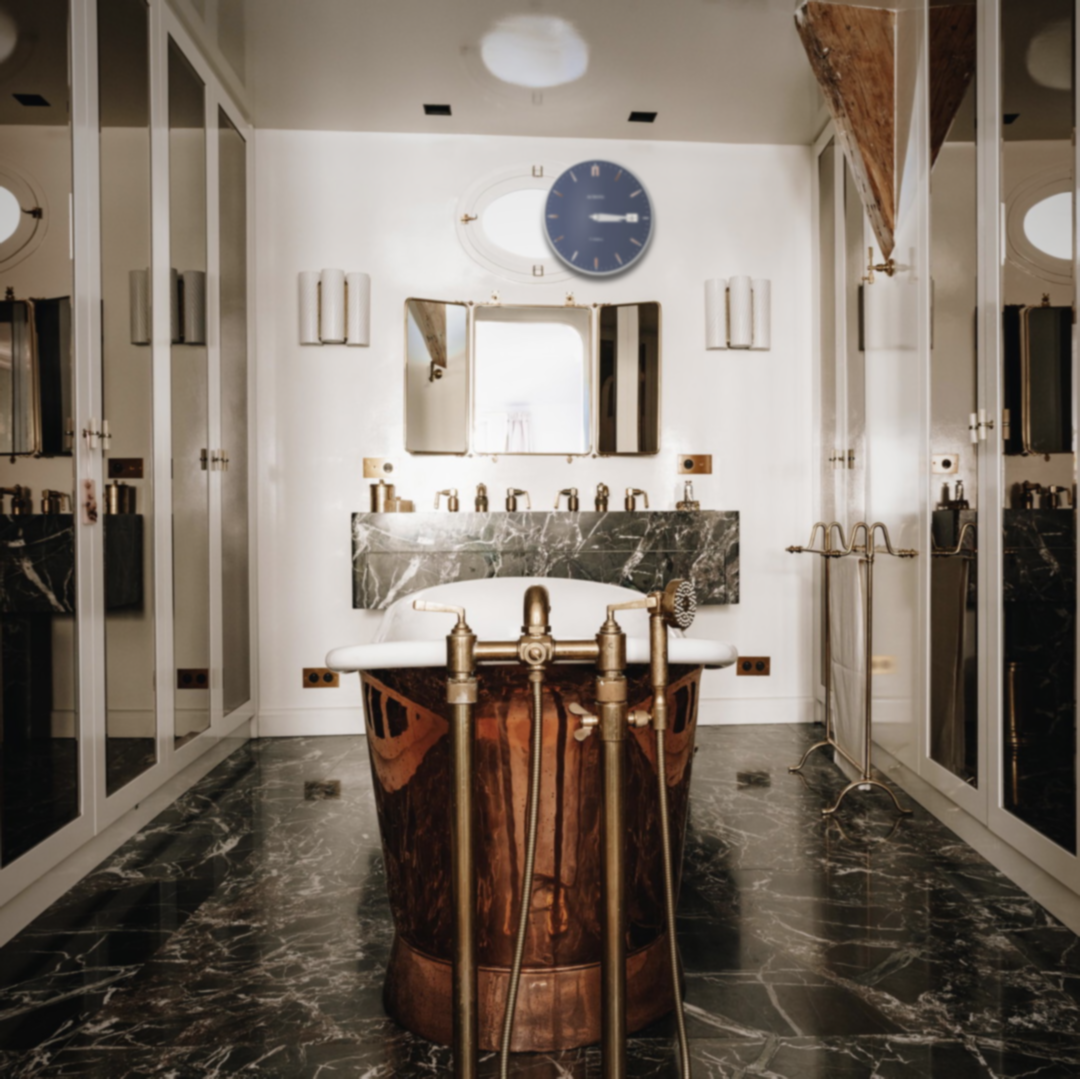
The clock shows **3:15**
